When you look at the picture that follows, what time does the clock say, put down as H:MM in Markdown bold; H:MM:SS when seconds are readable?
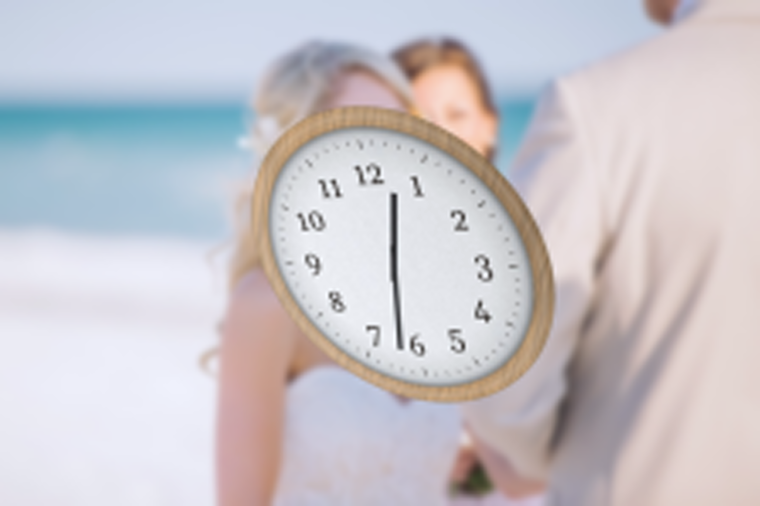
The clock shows **12:32**
